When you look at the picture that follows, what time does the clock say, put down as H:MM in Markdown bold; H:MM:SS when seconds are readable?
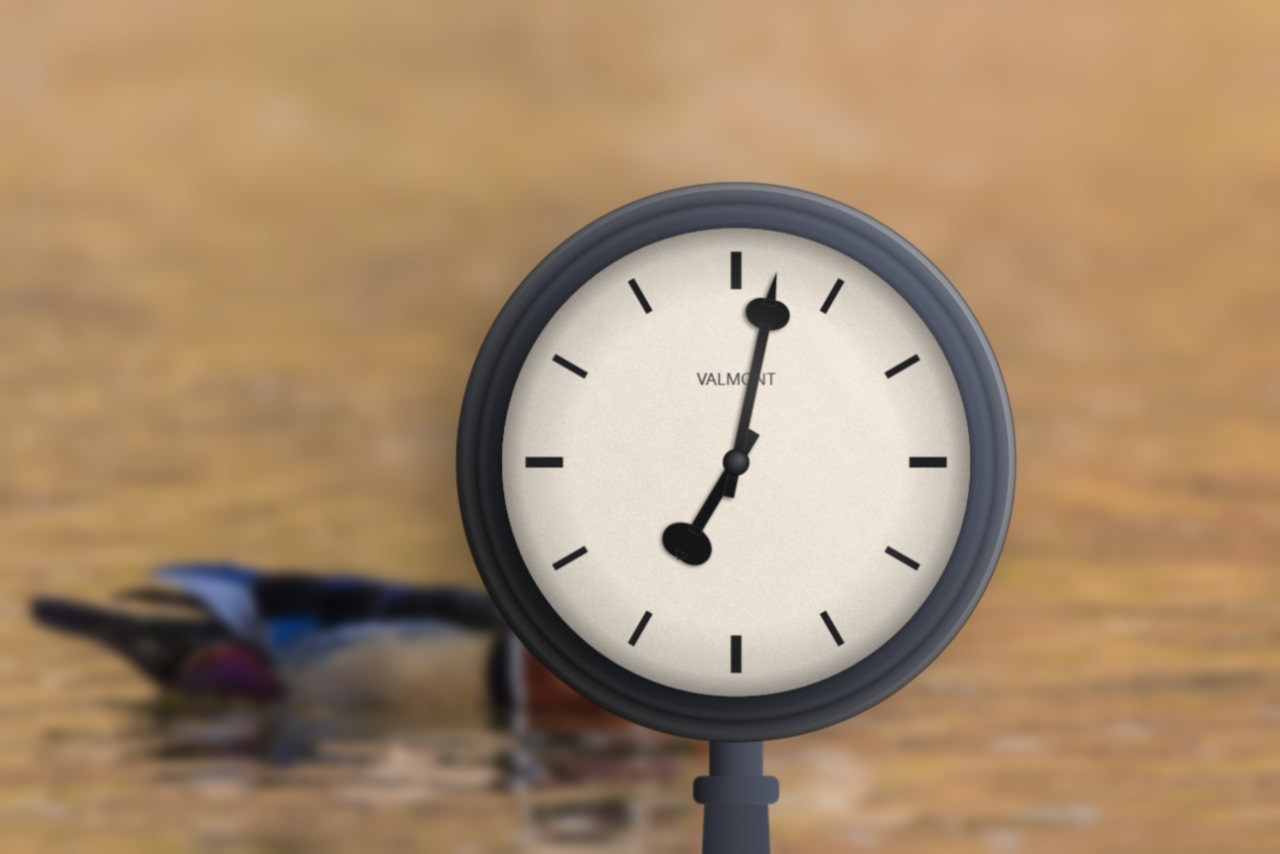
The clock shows **7:02**
